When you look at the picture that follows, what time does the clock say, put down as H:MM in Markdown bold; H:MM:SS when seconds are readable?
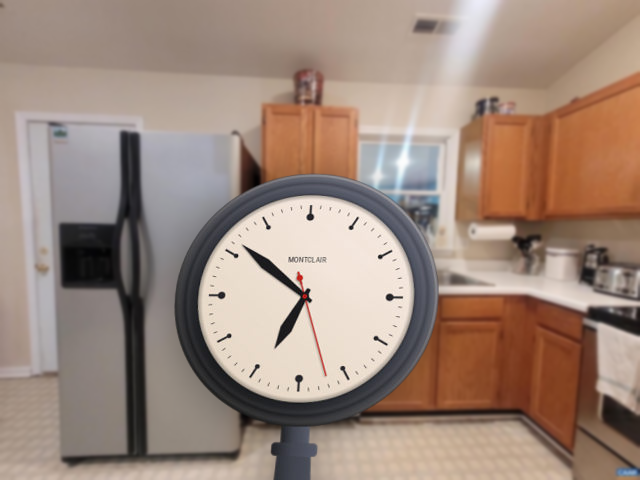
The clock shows **6:51:27**
